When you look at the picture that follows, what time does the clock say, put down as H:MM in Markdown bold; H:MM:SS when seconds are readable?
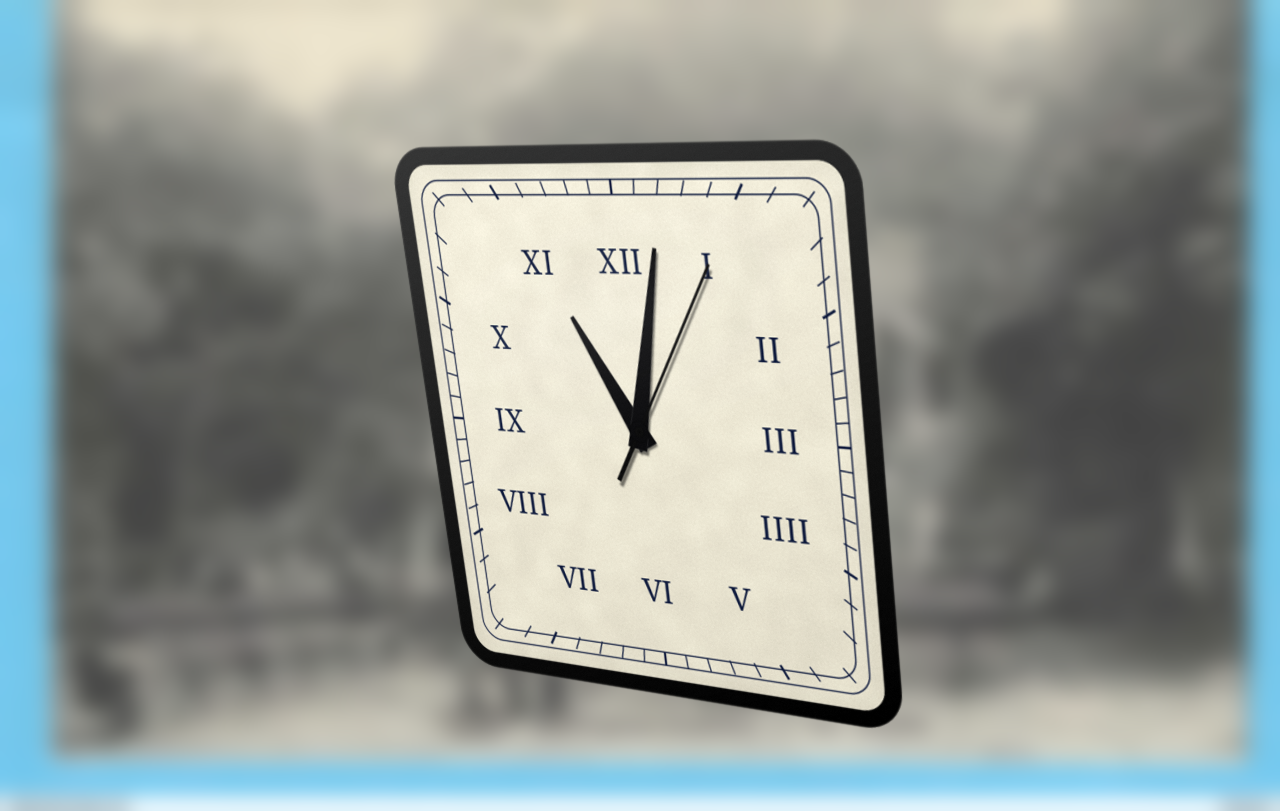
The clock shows **11:02:05**
